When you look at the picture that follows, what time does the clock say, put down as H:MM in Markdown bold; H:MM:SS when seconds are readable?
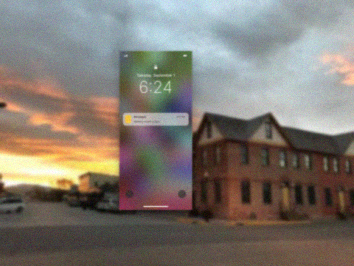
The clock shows **6:24**
